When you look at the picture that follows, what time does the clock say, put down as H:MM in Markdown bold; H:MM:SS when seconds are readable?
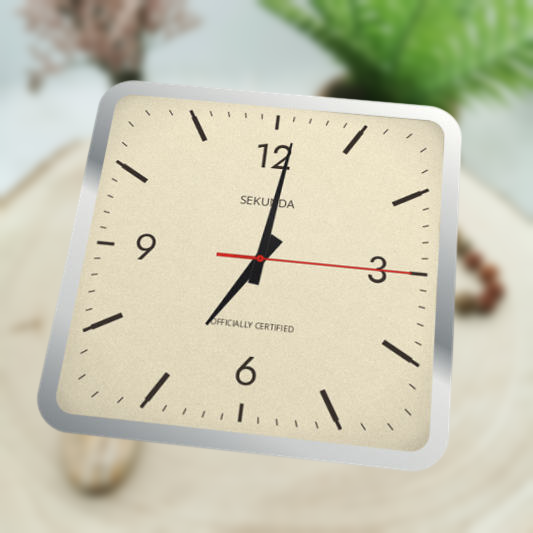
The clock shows **7:01:15**
